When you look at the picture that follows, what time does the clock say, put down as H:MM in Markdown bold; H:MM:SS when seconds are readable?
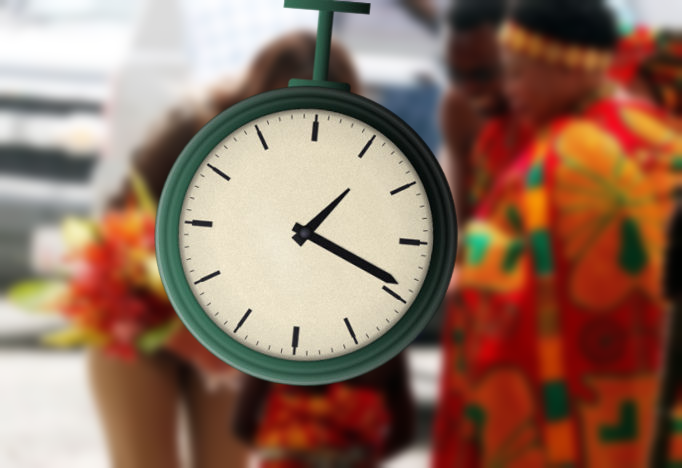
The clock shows **1:19**
